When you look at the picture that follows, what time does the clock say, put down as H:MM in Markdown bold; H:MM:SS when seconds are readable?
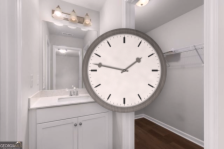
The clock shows **1:47**
